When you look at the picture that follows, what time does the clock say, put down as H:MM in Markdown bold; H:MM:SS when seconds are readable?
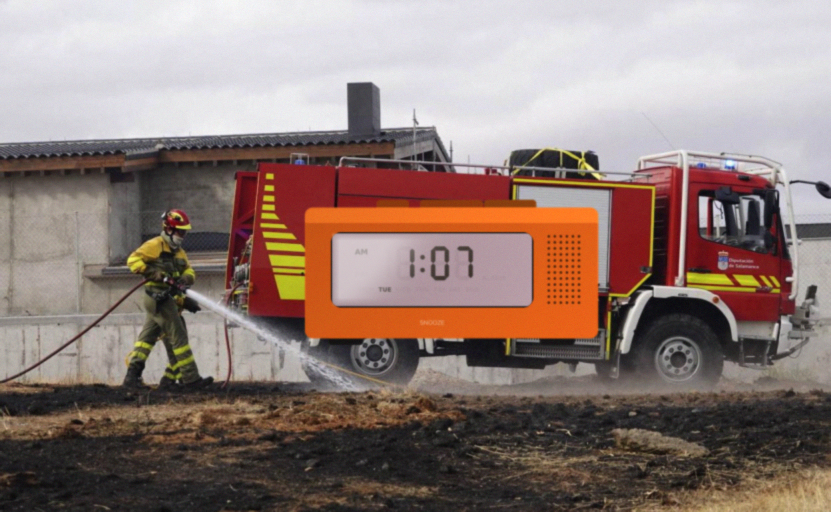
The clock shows **1:07**
